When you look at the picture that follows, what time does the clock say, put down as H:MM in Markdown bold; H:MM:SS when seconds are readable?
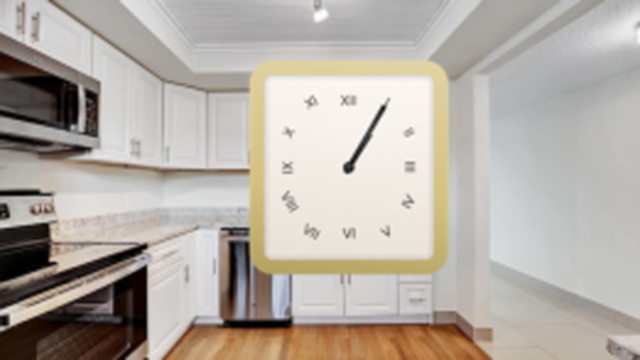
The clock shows **1:05**
